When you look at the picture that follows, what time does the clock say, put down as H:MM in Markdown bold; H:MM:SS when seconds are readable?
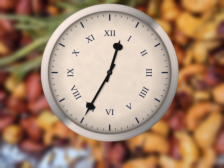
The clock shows **12:35**
